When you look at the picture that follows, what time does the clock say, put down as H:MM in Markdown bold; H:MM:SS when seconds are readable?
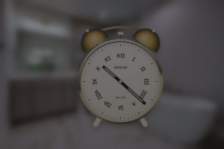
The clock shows **10:22**
